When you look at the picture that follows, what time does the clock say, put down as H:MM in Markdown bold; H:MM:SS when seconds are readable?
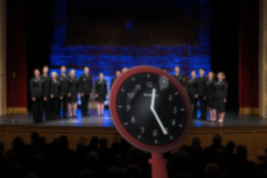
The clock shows **12:26**
